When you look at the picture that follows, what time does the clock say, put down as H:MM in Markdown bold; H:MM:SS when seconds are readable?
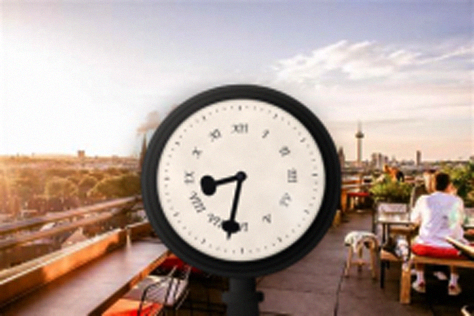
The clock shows **8:32**
